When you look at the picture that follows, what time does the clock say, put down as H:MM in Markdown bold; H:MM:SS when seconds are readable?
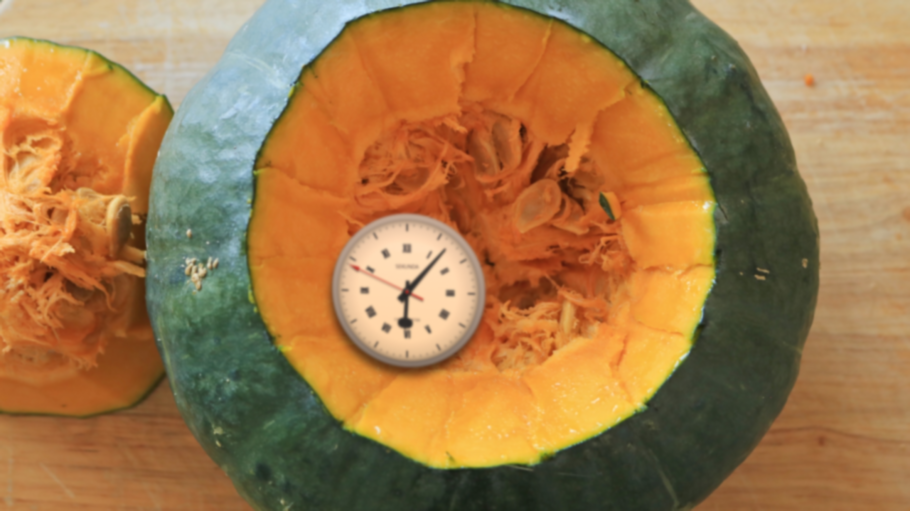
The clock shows **6:06:49**
